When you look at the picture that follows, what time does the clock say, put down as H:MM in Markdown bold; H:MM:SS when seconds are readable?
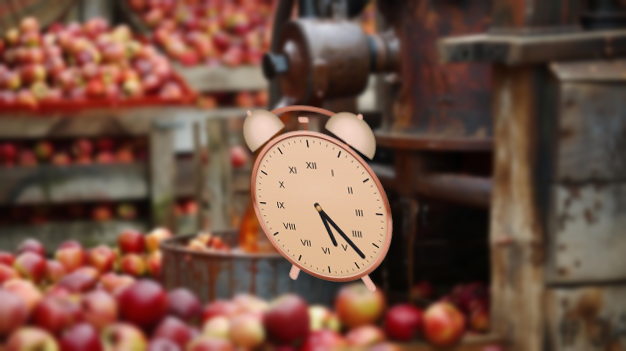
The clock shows **5:23**
